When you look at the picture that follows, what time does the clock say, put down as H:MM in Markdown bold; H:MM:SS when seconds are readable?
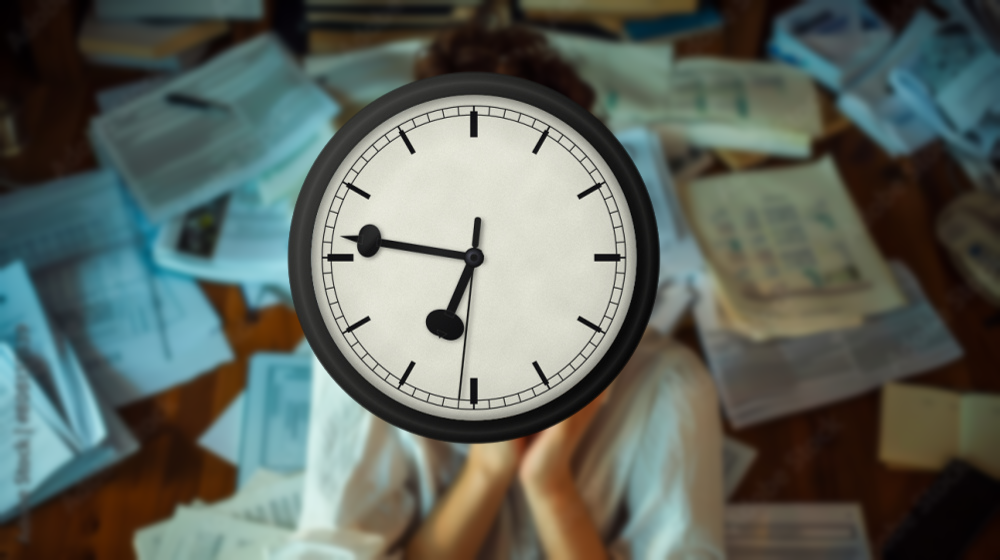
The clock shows **6:46:31**
